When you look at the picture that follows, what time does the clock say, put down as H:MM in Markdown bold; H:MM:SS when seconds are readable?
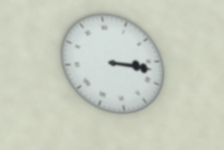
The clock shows **3:17**
